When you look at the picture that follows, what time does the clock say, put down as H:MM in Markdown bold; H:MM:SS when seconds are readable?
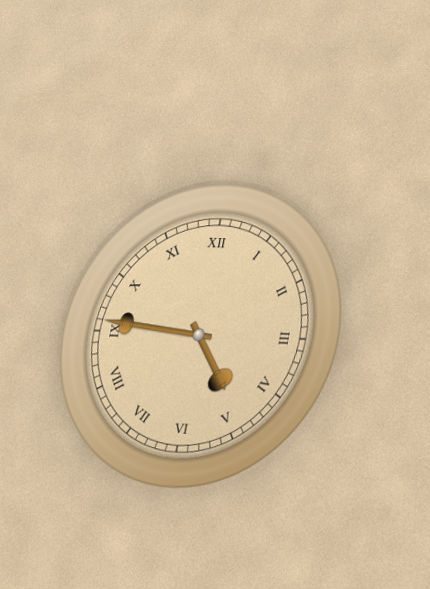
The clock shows **4:46**
